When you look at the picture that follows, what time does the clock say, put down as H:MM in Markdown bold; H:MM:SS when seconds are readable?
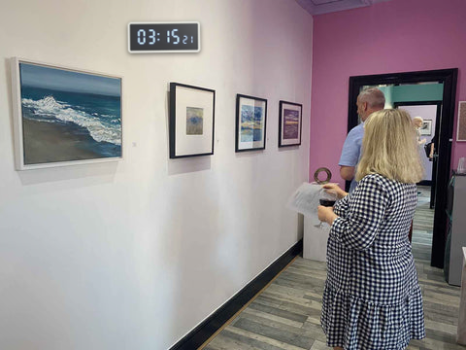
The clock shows **3:15:21**
